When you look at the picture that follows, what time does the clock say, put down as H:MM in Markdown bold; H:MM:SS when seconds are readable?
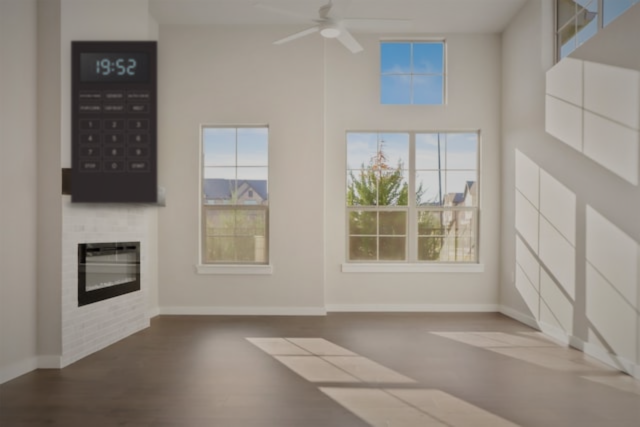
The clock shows **19:52**
